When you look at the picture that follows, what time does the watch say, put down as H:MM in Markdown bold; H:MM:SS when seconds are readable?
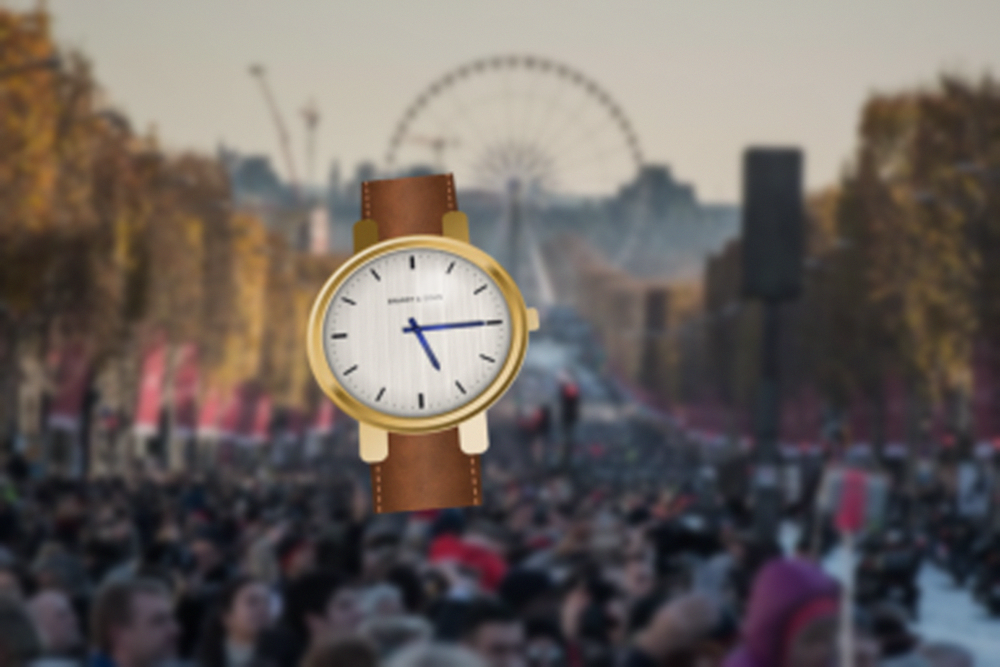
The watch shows **5:15**
